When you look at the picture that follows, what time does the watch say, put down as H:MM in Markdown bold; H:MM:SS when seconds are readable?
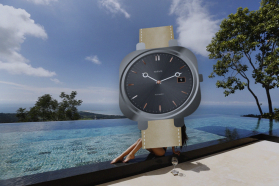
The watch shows **10:12**
